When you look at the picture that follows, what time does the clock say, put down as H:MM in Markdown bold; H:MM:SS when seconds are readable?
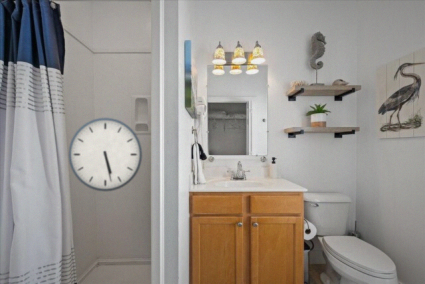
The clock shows **5:28**
